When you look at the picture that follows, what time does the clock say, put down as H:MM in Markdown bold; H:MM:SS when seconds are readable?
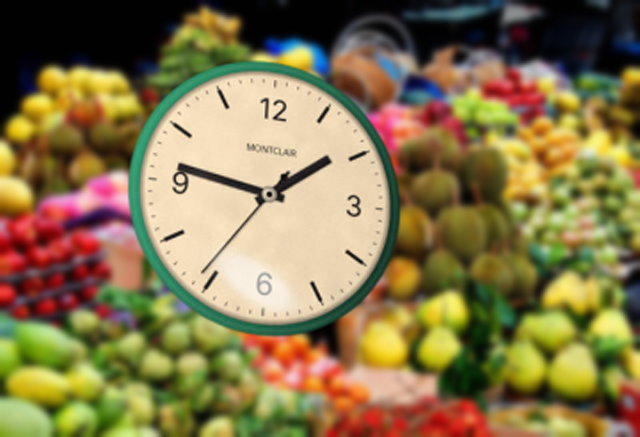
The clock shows **1:46:36**
